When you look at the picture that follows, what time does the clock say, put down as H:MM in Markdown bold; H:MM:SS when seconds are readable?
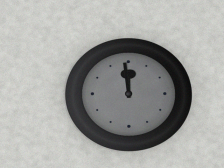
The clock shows **11:59**
